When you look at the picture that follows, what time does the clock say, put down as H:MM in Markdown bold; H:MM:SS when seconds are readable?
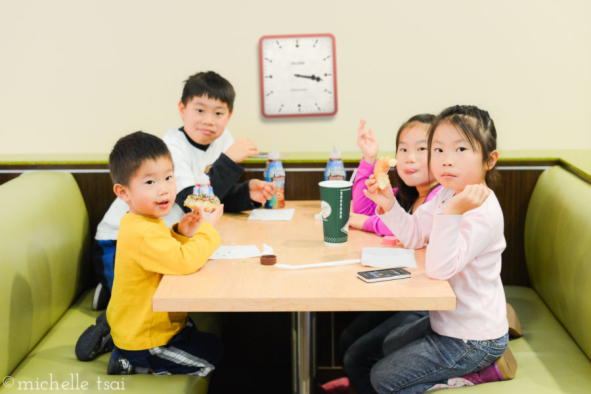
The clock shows **3:17**
